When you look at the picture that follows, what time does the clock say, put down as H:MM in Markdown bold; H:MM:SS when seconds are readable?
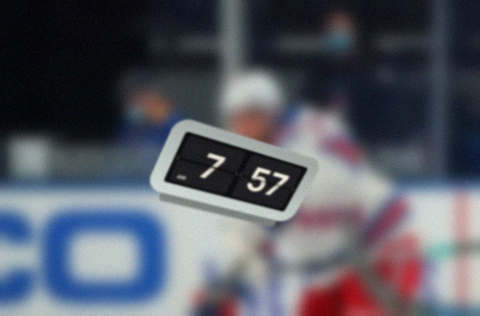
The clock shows **7:57**
